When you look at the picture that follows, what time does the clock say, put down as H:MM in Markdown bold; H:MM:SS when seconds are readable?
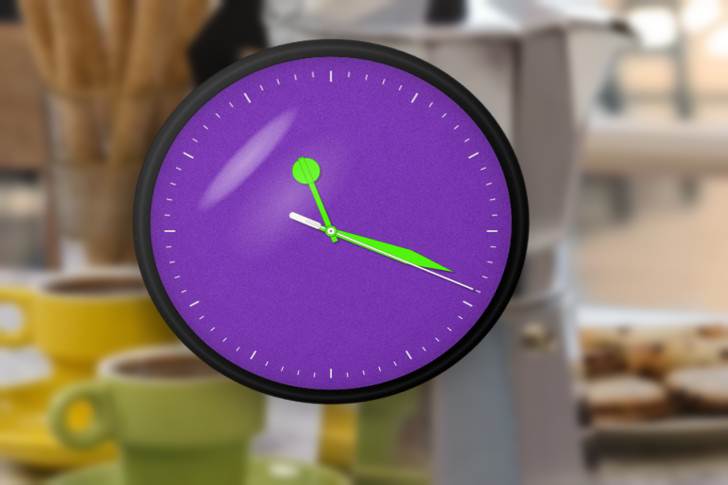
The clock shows **11:18:19**
